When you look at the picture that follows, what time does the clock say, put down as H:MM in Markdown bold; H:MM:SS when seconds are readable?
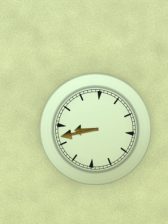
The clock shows **8:42**
